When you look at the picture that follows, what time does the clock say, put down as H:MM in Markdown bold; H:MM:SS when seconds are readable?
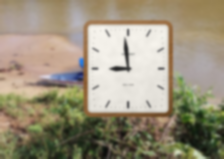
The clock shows **8:59**
